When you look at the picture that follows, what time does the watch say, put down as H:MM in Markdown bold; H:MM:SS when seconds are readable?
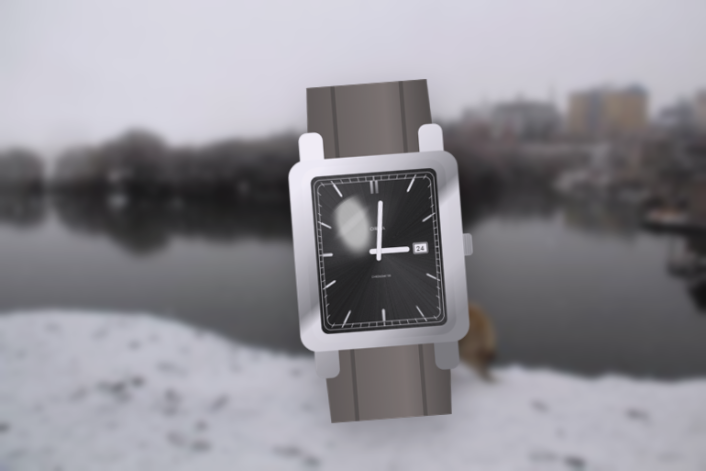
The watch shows **3:01**
